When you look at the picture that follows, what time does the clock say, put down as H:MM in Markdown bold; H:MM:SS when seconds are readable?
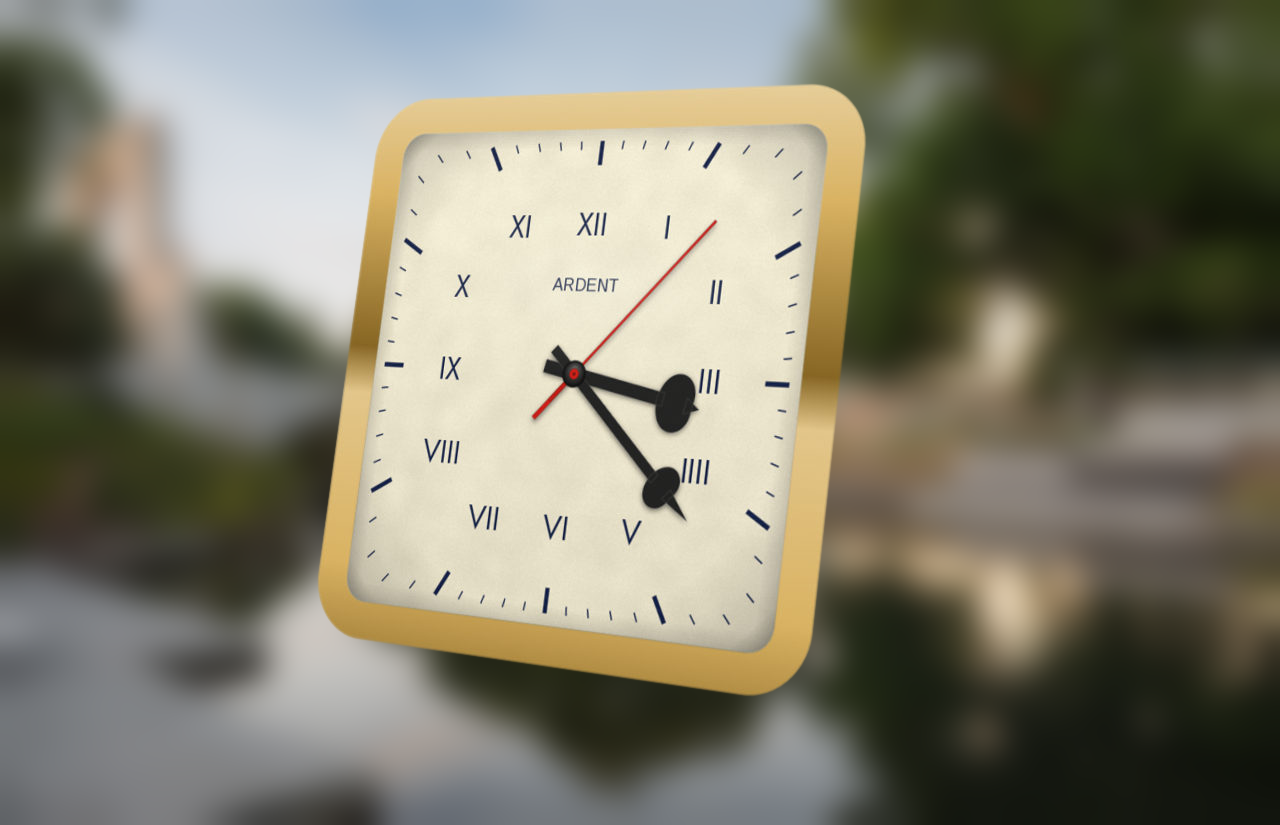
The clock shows **3:22:07**
